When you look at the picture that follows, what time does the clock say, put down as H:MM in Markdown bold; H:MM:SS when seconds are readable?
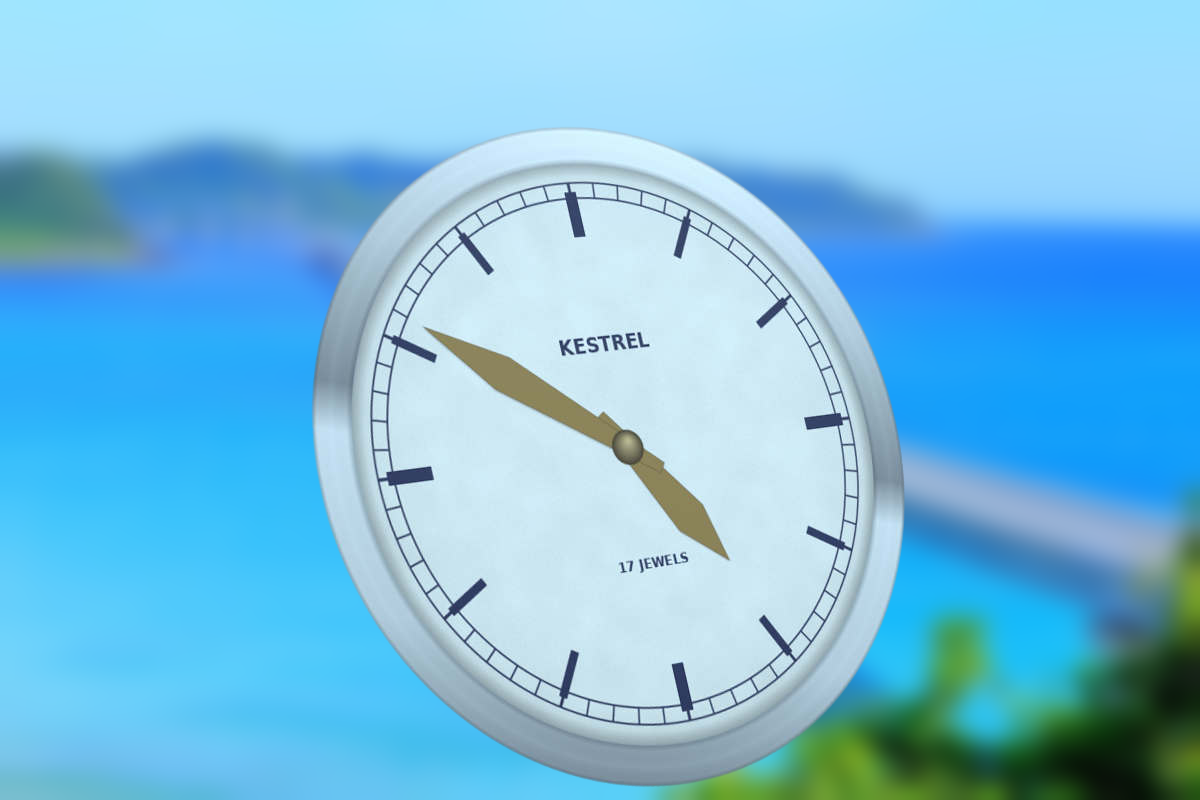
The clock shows **4:51**
